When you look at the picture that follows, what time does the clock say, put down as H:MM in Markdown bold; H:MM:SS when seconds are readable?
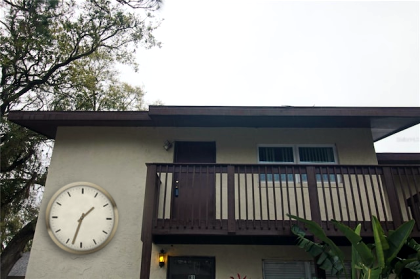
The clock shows **1:33**
